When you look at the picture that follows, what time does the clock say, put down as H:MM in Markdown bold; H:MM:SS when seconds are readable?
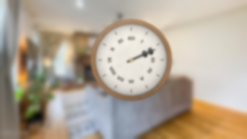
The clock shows **2:11**
